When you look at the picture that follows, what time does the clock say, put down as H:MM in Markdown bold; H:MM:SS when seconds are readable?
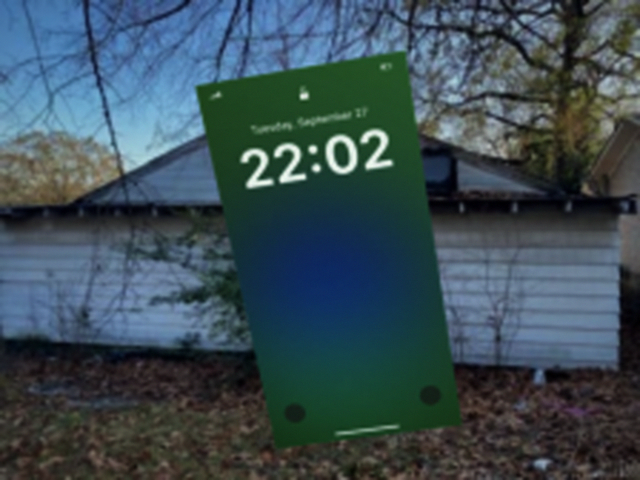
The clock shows **22:02**
